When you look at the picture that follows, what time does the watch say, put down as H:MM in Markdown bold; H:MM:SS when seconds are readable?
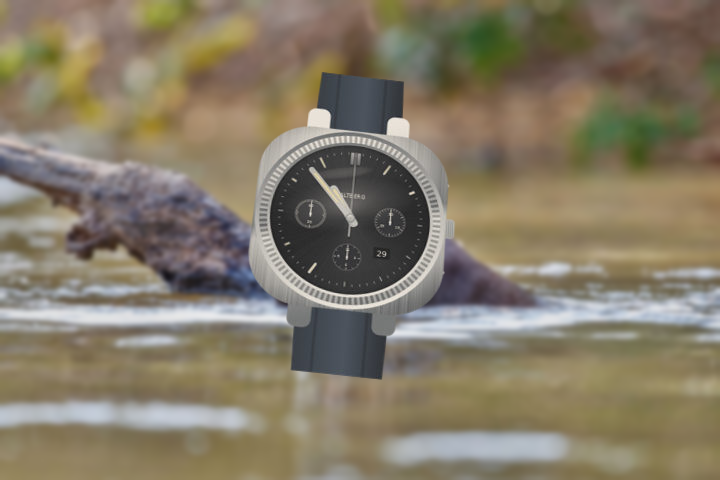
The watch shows **10:53**
